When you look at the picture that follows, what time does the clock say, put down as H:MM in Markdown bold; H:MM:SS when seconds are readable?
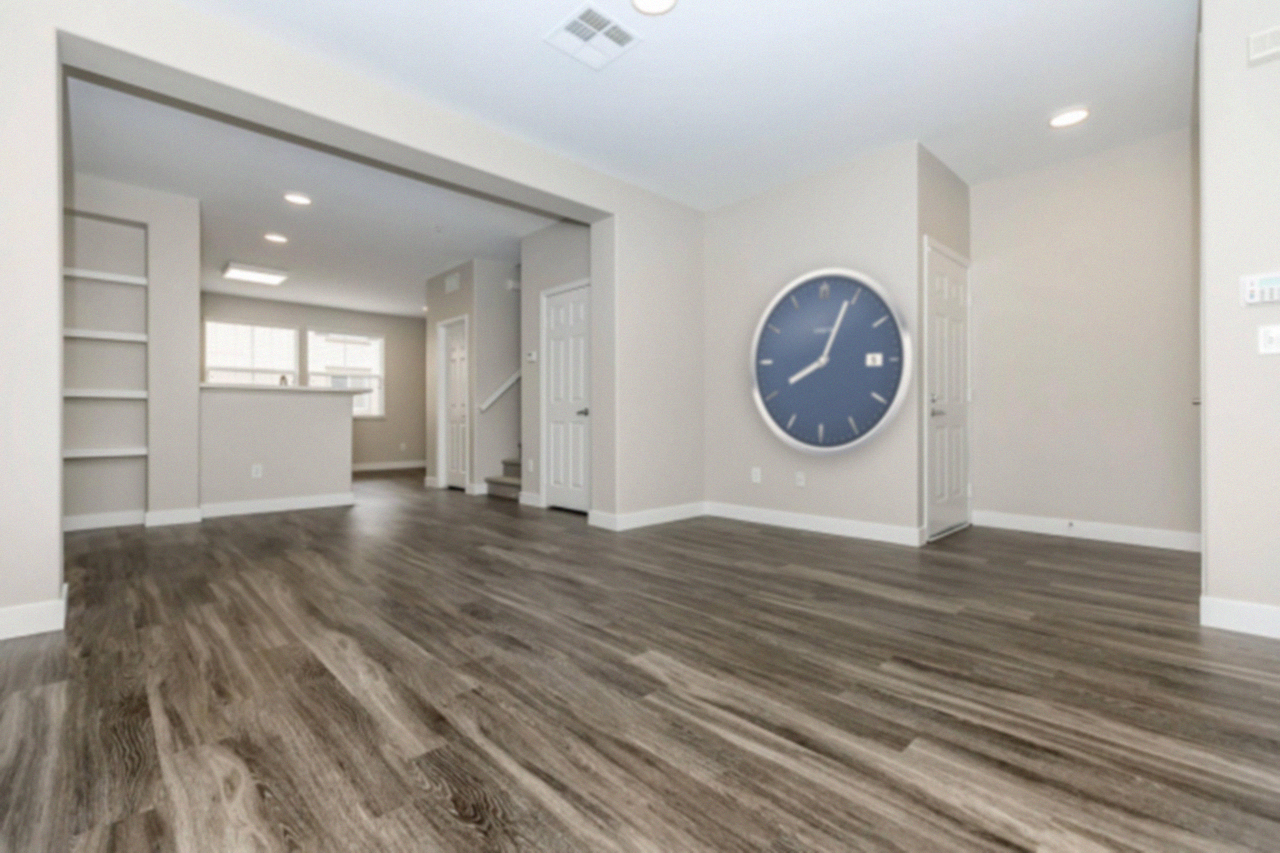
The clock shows **8:04**
